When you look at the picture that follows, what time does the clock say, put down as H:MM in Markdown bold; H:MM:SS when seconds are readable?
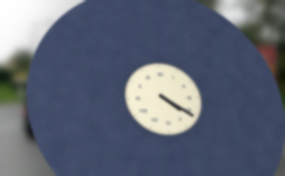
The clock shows **4:21**
